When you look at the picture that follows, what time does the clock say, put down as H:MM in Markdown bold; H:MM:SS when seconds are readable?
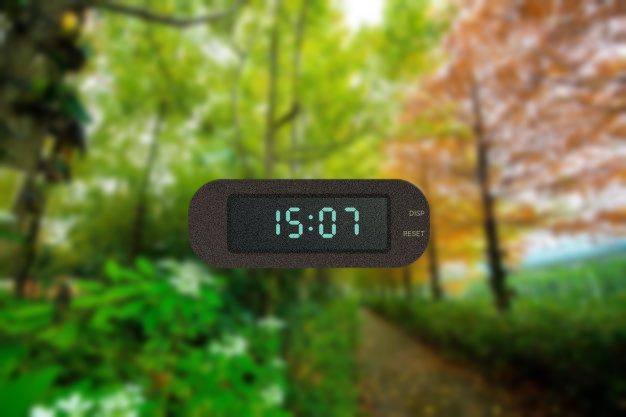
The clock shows **15:07**
